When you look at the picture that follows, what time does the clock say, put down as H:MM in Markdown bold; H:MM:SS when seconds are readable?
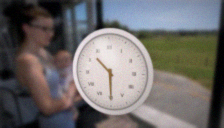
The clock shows **10:30**
